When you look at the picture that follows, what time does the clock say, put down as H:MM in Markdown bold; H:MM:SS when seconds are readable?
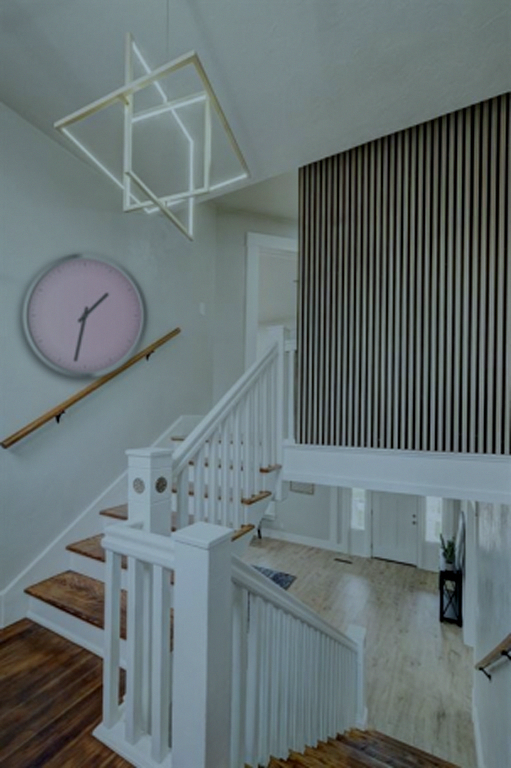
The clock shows **1:32**
